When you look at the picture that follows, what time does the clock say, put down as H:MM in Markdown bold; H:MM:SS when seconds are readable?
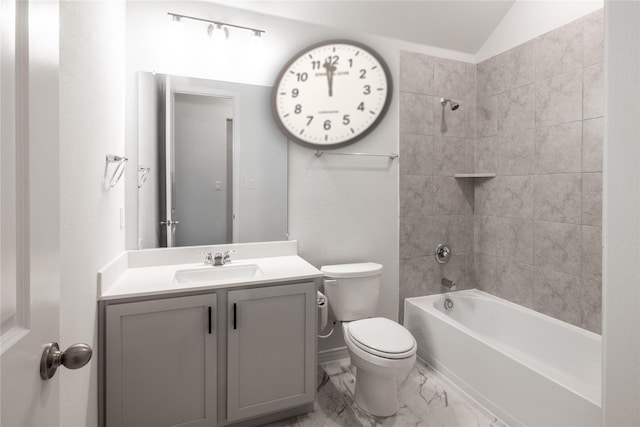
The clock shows **11:58**
